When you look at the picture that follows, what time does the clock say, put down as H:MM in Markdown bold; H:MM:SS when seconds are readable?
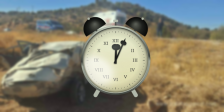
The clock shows **12:04**
